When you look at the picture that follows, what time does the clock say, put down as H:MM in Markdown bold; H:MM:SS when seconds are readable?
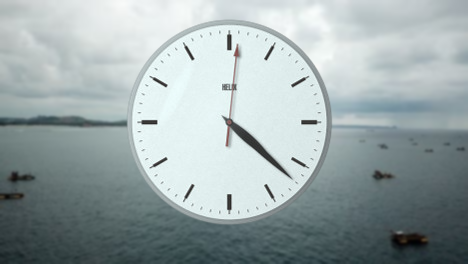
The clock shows **4:22:01**
